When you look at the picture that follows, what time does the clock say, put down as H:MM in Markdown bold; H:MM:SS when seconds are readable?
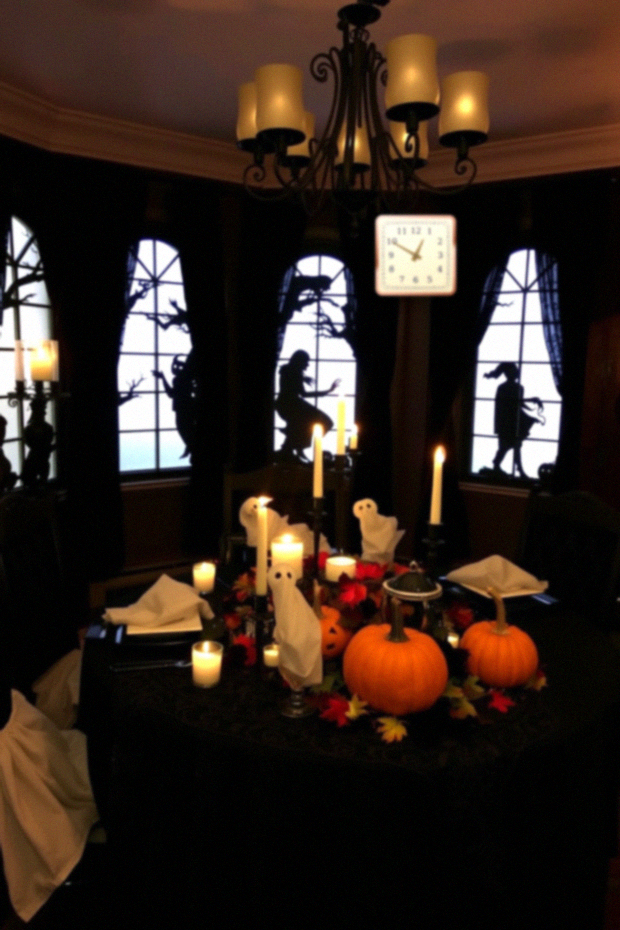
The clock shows **12:50**
